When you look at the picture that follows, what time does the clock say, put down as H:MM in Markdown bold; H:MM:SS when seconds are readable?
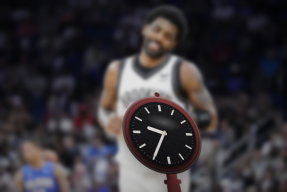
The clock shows **9:35**
